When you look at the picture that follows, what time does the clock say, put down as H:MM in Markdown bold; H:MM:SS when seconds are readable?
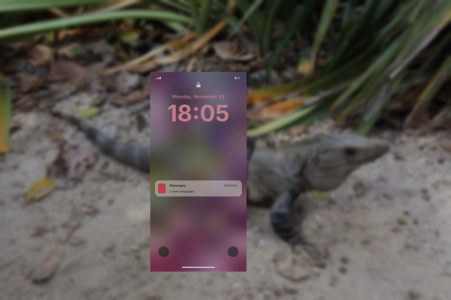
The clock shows **18:05**
